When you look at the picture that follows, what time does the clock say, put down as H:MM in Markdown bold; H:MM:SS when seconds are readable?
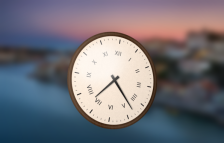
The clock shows **7:23**
